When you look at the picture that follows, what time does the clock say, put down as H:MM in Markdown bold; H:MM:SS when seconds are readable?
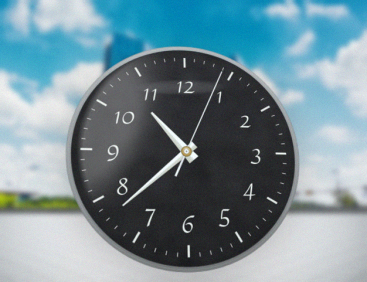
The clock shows **10:38:04**
